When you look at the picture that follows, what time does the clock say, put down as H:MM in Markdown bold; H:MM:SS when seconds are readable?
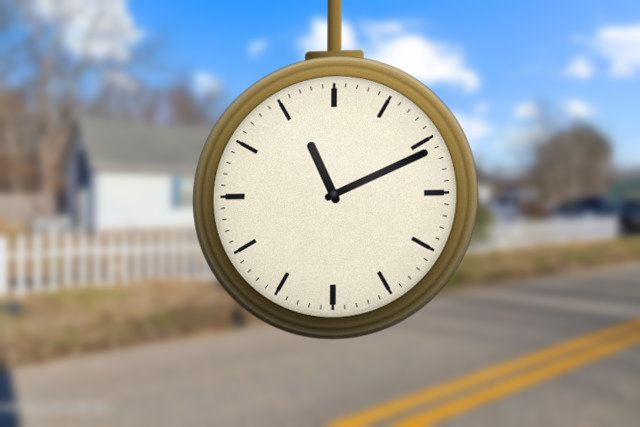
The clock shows **11:11**
